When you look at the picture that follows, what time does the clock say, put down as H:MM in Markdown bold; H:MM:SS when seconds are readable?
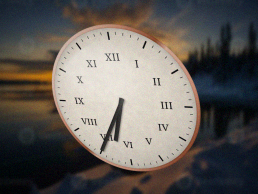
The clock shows **6:35**
